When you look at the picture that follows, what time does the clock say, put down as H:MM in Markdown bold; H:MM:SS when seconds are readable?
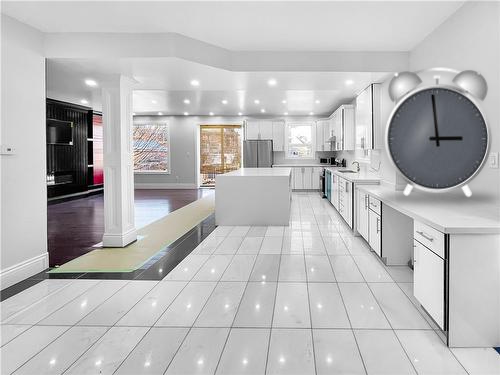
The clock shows **2:59**
